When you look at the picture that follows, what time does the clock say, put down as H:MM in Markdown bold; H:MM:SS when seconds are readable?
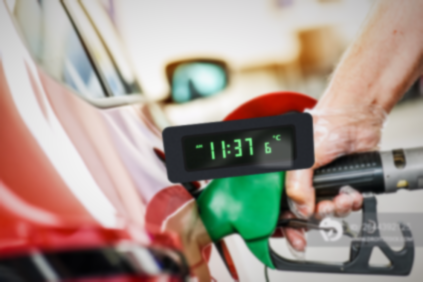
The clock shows **11:37**
